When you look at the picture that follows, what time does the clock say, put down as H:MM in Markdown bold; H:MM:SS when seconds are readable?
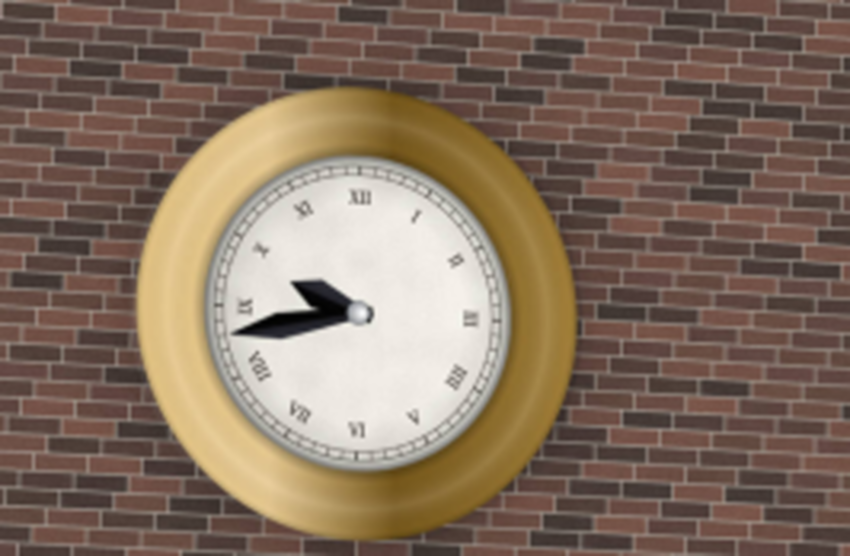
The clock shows **9:43**
